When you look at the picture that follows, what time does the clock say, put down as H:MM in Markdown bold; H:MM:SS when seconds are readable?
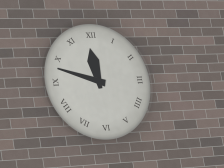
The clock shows **11:48**
